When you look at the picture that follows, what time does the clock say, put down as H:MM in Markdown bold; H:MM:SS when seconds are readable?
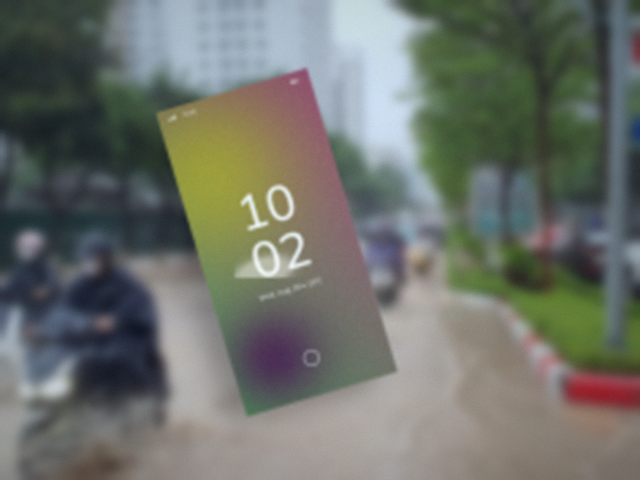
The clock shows **10:02**
